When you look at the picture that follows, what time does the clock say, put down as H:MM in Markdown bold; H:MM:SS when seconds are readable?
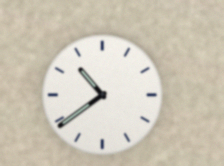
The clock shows **10:39**
